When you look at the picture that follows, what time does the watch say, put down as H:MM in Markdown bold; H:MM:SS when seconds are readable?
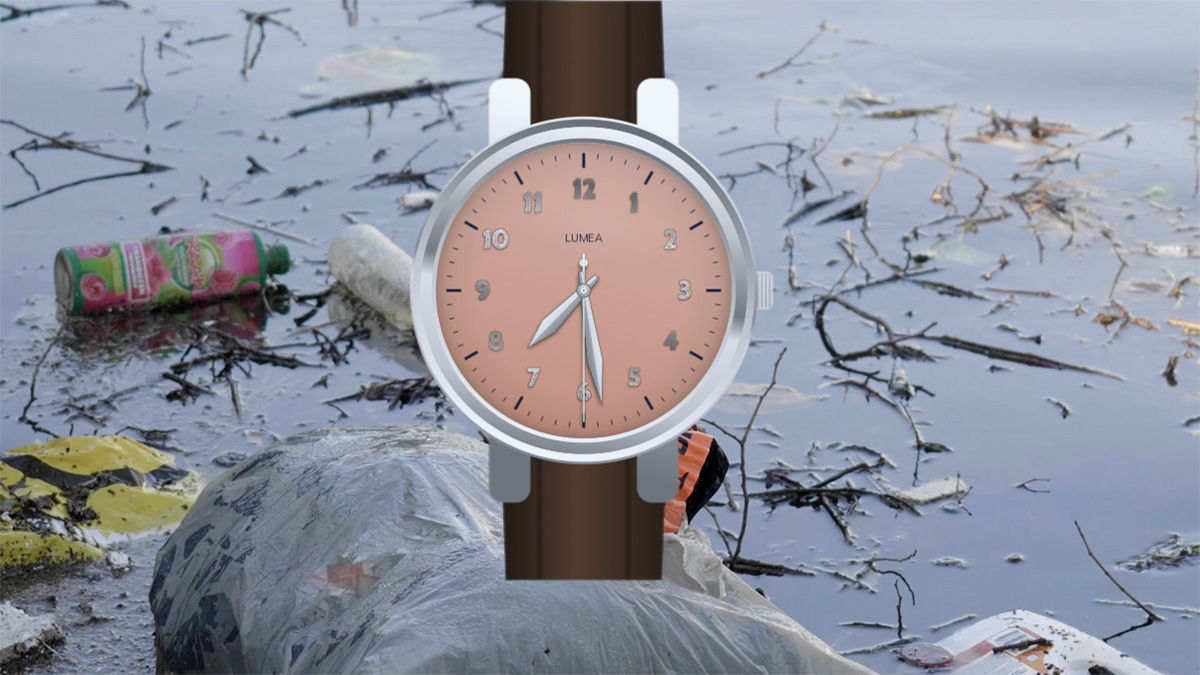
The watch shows **7:28:30**
